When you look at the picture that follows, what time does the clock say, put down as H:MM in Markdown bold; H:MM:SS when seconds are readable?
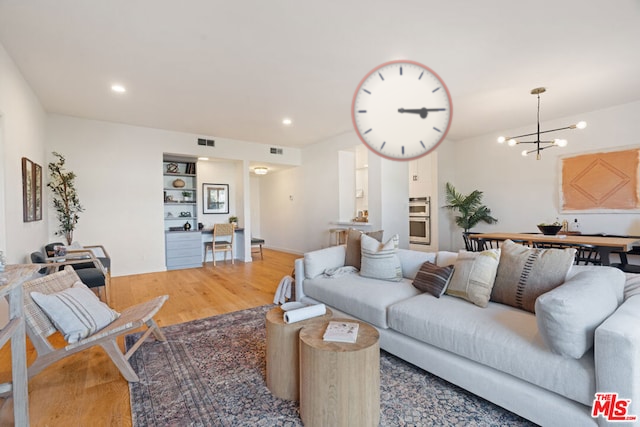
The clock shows **3:15**
